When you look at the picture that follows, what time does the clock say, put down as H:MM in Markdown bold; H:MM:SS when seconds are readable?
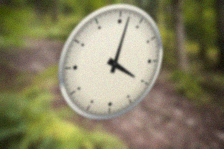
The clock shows **4:02**
